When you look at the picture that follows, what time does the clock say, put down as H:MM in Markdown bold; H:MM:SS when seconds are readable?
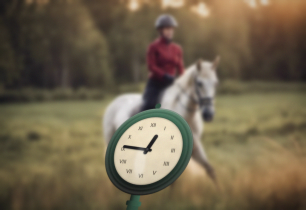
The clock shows **12:46**
